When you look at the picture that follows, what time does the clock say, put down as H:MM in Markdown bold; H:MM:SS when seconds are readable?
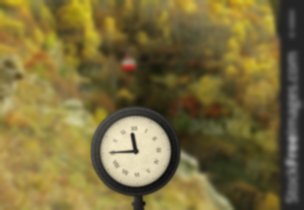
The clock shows **11:45**
